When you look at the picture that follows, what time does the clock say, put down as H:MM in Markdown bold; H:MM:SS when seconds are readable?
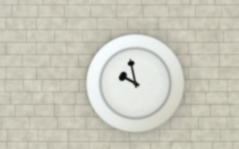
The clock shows **9:58**
